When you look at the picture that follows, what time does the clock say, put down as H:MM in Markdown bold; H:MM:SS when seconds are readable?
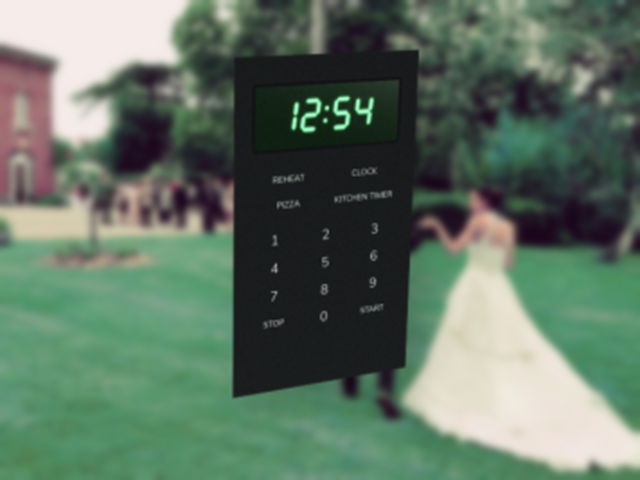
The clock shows **12:54**
